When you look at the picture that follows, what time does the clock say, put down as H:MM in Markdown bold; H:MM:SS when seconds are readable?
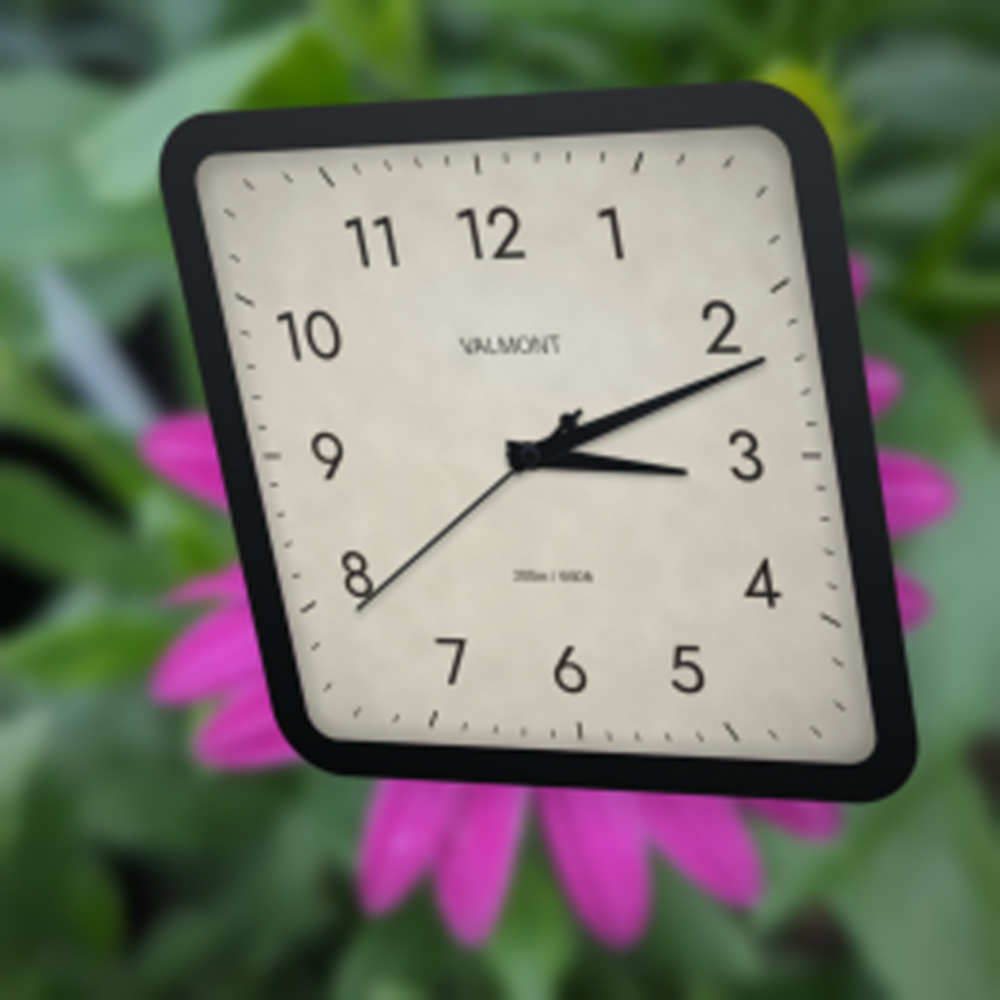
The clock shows **3:11:39**
